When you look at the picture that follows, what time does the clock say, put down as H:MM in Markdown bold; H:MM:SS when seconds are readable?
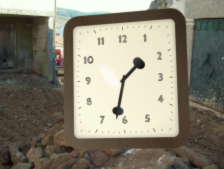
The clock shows **1:32**
